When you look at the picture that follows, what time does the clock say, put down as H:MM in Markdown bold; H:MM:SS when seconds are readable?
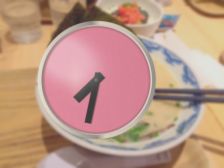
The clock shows **7:32**
